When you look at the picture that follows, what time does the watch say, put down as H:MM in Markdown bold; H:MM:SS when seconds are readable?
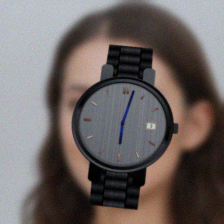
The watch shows **6:02**
